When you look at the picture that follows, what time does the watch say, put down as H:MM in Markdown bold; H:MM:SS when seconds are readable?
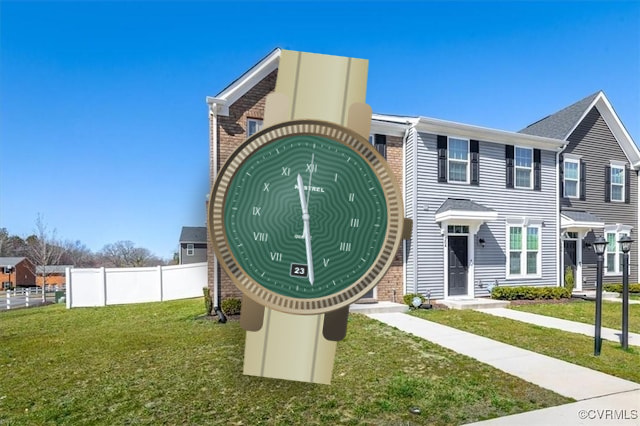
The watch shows **11:28:00**
